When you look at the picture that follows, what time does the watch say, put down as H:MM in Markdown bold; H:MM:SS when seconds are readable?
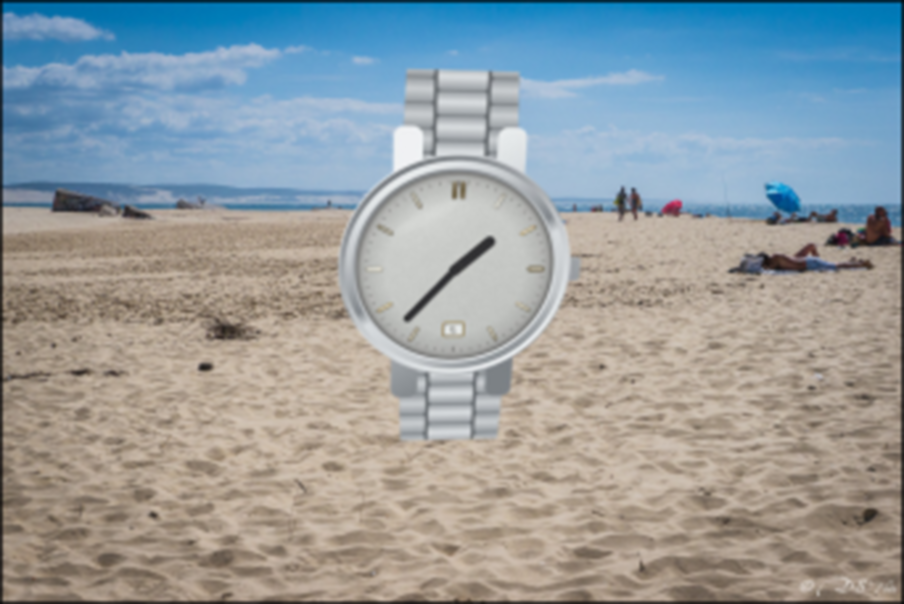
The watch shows **1:37**
